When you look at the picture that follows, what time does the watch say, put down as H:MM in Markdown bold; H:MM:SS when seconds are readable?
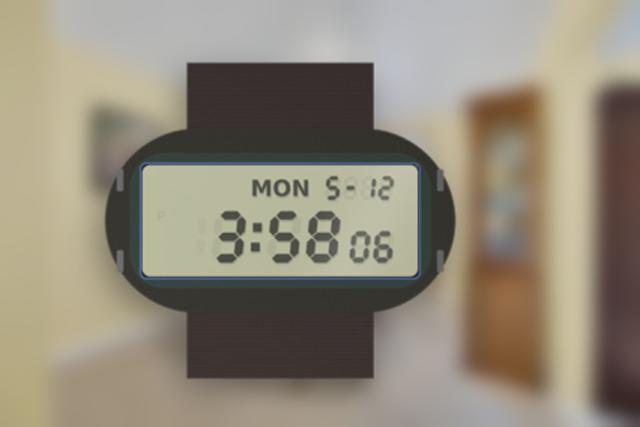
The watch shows **3:58:06**
